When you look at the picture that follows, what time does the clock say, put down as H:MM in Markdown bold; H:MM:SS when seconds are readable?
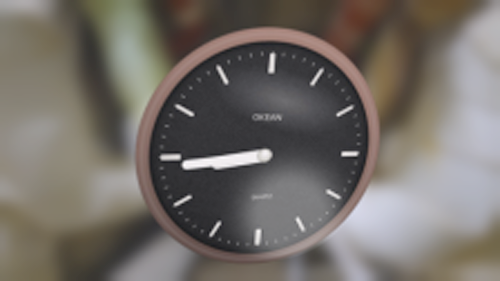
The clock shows **8:44**
